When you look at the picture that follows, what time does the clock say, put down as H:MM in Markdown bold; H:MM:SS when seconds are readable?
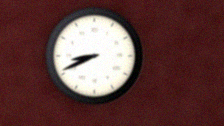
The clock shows **8:41**
